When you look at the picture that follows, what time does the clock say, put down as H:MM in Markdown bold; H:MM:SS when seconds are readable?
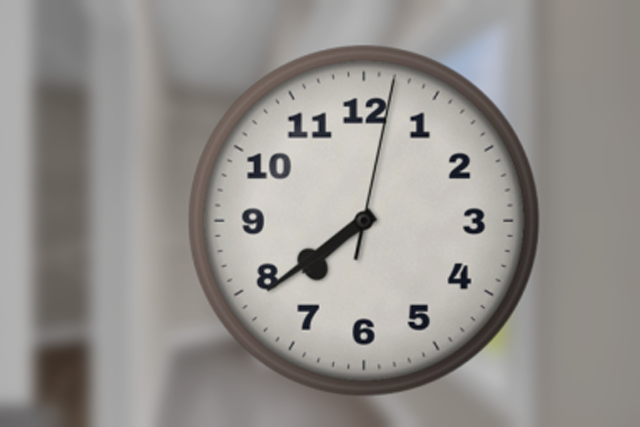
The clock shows **7:39:02**
